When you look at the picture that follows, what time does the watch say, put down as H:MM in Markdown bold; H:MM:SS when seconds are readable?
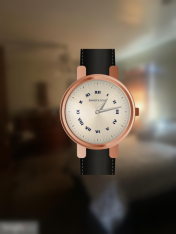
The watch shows **1:13**
